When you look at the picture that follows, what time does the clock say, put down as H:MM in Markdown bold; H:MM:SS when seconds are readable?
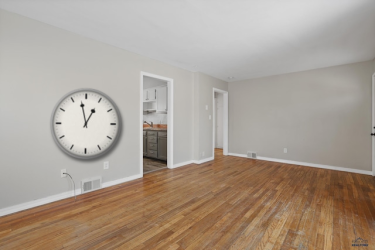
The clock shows **12:58**
